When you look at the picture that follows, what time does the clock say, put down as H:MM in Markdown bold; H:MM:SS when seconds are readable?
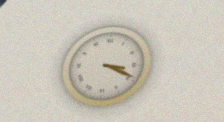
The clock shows **3:19**
